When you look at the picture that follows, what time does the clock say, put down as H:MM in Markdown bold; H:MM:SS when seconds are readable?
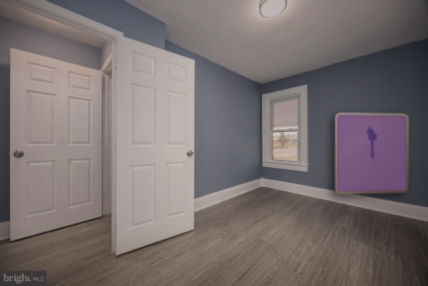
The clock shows **11:59**
